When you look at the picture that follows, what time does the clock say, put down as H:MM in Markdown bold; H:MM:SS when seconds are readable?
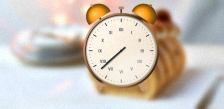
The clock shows **7:38**
